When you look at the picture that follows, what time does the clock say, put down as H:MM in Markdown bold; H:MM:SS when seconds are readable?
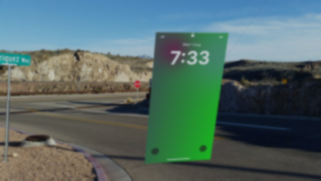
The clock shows **7:33**
